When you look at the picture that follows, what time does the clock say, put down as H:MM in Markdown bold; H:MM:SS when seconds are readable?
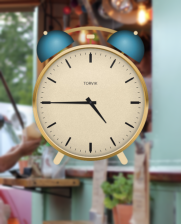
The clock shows **4:45**
